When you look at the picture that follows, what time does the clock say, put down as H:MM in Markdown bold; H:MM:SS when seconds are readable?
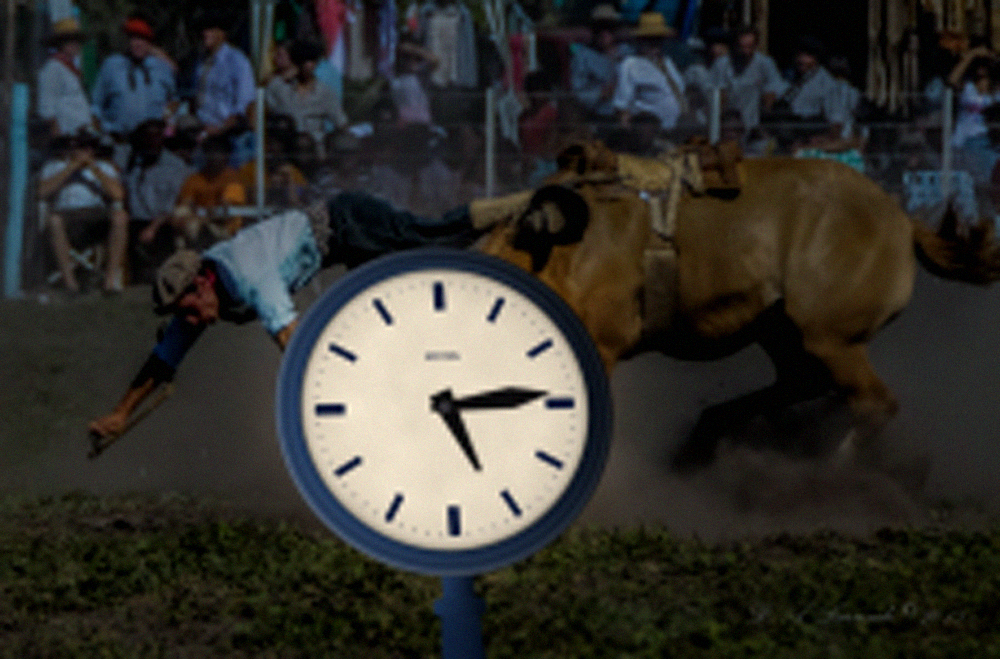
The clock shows **5:14**
